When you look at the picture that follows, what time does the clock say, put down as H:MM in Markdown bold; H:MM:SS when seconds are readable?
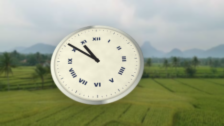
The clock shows **10:51**
